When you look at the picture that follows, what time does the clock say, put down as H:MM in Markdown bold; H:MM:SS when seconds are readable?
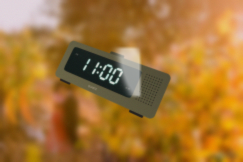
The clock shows **11:00**
